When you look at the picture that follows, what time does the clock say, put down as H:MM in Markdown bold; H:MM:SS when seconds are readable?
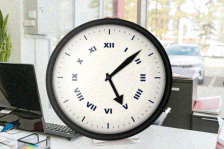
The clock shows **5:08**
